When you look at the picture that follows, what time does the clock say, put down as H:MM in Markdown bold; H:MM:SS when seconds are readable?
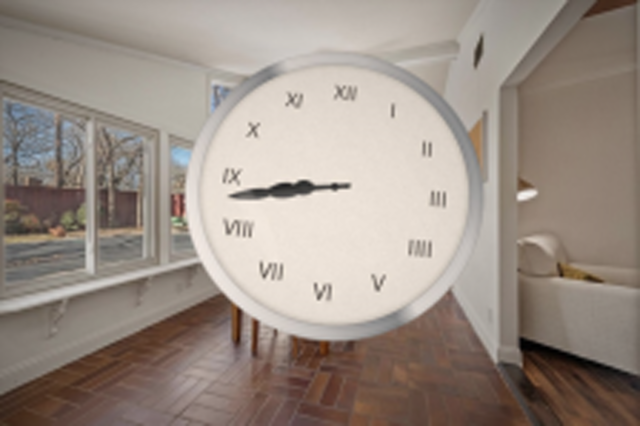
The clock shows **8:43**
